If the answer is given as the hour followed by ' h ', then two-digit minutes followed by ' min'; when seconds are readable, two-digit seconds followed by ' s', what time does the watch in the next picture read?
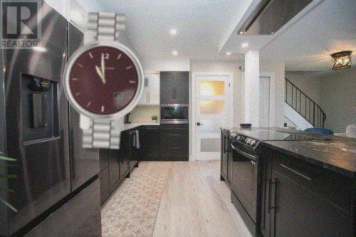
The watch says 10 h 59 min
